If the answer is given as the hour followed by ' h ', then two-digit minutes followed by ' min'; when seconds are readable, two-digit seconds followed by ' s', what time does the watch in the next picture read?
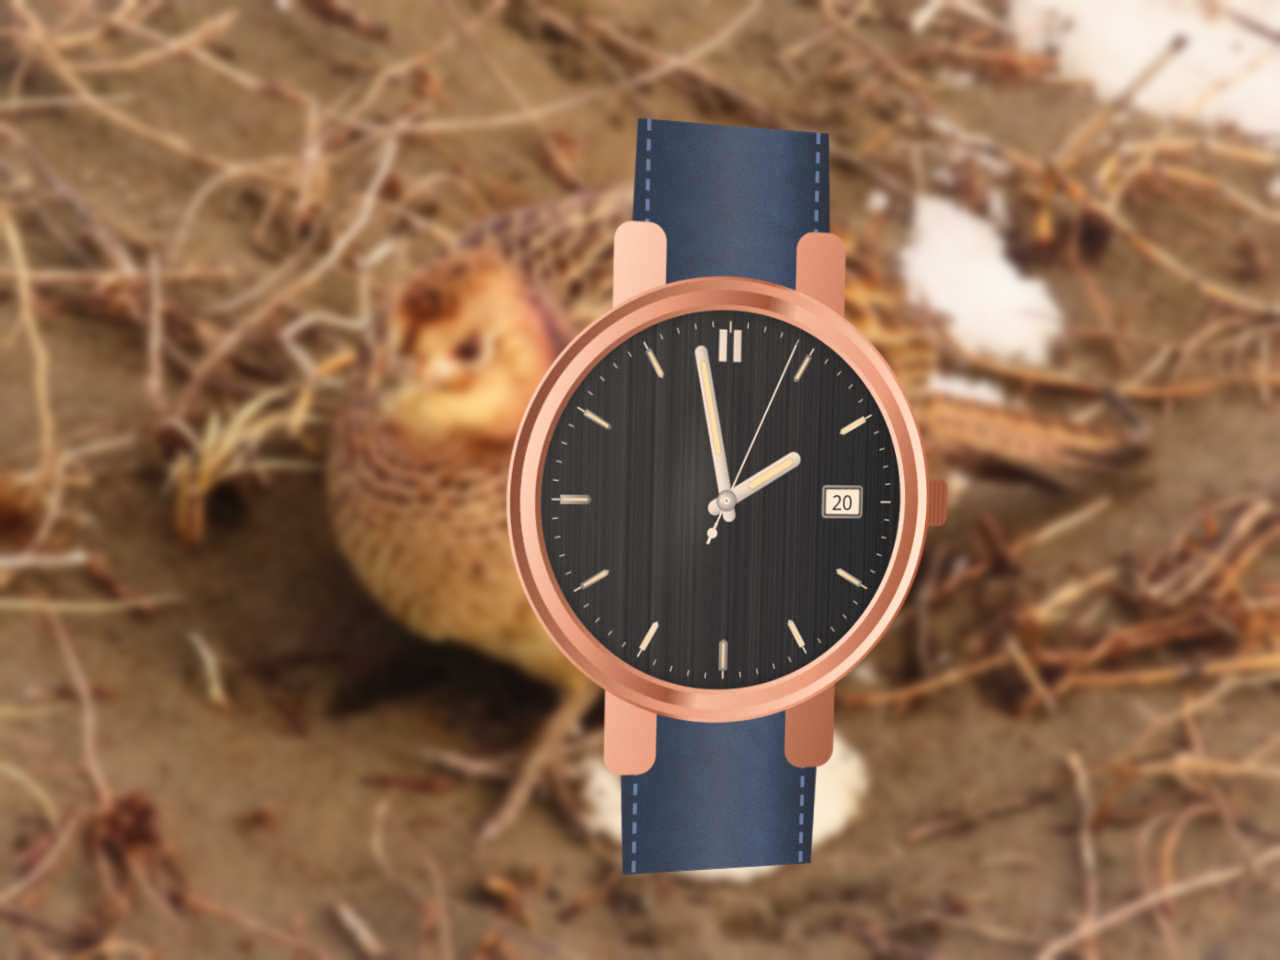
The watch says 1 h 58 min 04 s
